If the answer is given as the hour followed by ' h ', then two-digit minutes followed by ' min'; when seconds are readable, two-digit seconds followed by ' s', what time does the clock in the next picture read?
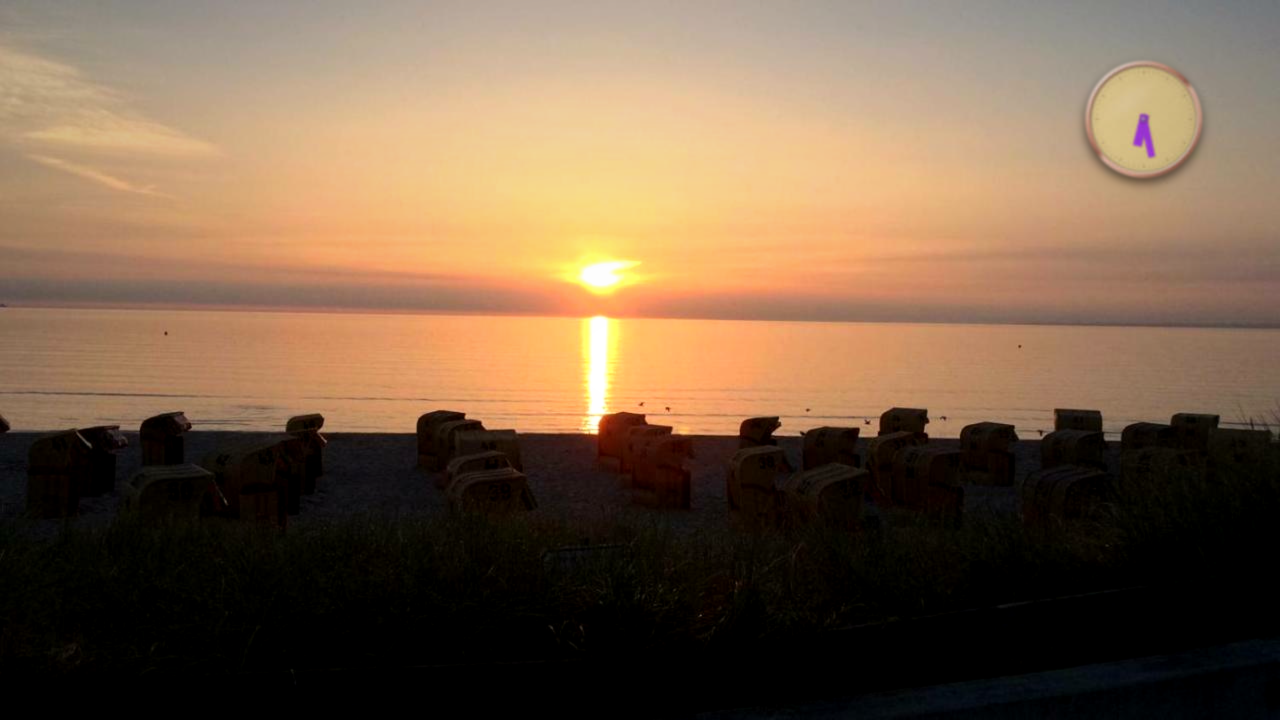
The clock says 6 h 28 min
